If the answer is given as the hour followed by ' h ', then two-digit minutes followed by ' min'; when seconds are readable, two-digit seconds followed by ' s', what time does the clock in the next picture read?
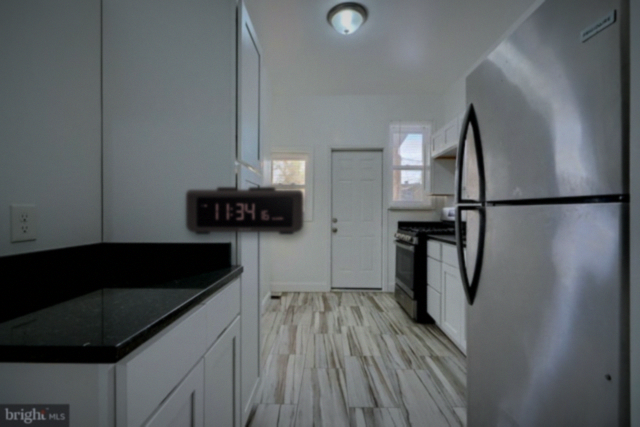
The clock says 11 h 34 min
